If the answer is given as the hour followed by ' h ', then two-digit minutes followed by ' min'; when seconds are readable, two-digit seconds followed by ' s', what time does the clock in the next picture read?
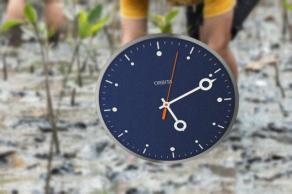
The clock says 5 h 11 min 03 s
